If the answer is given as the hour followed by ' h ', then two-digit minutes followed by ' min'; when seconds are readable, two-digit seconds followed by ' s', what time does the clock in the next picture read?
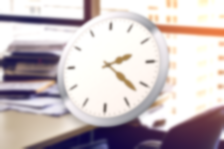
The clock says 2 h 22 min
